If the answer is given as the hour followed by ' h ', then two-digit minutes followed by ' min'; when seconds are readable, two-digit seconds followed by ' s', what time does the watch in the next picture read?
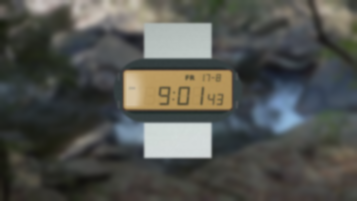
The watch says 9 h 01 min 43 s
